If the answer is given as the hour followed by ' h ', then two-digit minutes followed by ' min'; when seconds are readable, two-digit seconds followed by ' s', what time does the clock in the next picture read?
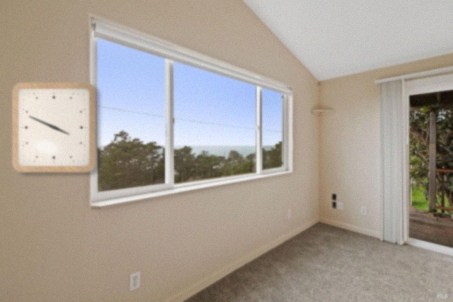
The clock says 3 h 49 min
